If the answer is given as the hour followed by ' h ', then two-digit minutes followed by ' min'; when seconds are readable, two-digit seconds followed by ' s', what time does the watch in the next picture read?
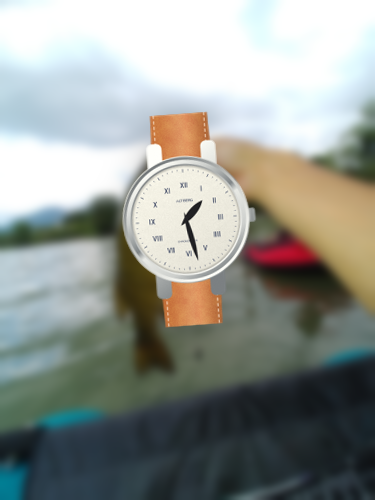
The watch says 1 h 28 min
